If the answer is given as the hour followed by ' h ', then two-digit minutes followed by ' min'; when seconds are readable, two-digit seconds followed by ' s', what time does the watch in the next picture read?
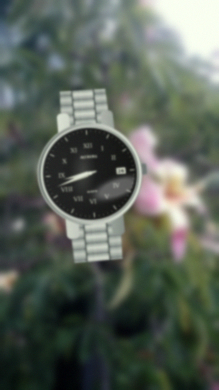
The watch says 8 h 42 min
